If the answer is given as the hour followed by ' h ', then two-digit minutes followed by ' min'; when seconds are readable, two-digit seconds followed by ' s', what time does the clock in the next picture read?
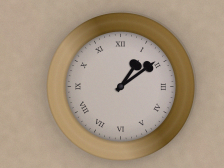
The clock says 1 h 09 min
